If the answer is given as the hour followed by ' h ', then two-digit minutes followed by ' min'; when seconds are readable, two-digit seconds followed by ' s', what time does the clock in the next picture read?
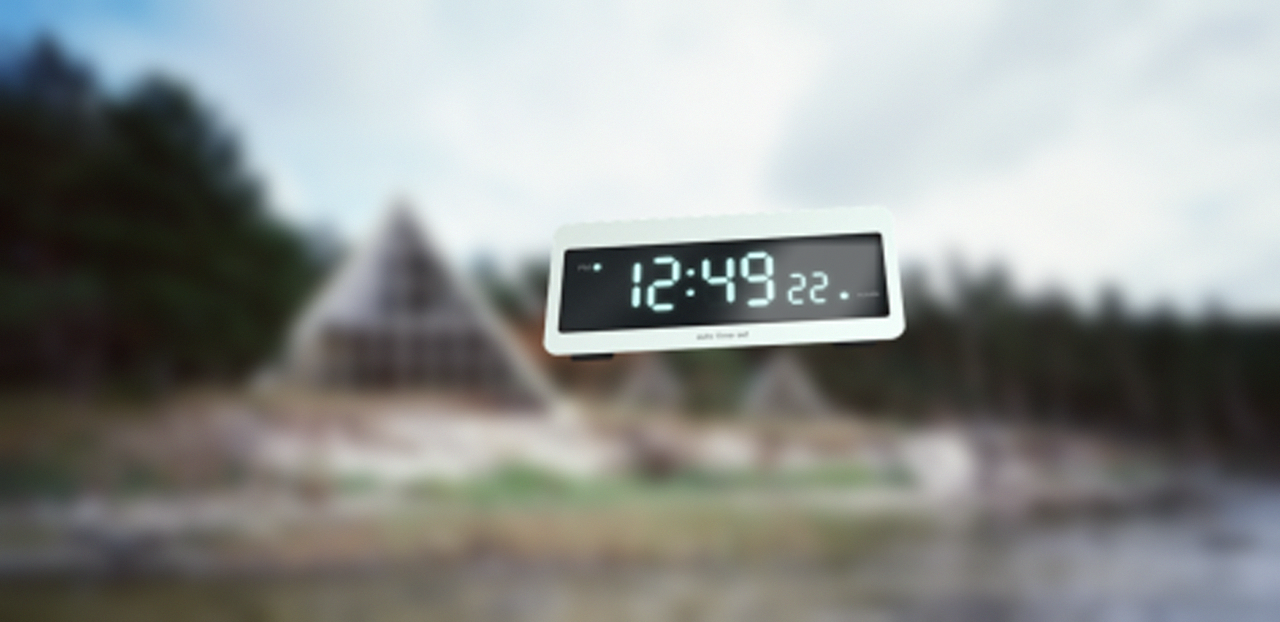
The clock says 12 h 49 min 22 s
